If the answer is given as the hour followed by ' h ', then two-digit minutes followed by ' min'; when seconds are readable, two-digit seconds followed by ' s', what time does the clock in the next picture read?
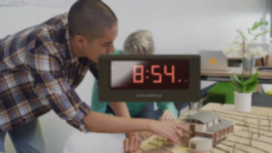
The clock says 8 h 54 min
